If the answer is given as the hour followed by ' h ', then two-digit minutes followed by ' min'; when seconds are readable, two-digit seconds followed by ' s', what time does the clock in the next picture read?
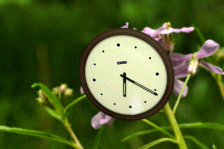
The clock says 6 h 21 min
